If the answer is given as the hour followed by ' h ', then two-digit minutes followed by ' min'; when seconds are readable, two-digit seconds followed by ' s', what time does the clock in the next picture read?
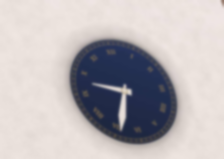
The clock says 9 h 34 min
